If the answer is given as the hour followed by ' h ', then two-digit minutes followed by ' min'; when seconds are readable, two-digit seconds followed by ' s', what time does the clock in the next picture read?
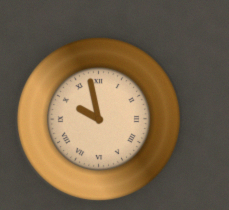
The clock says 9 h 58 min
